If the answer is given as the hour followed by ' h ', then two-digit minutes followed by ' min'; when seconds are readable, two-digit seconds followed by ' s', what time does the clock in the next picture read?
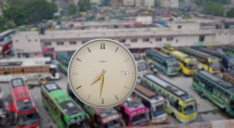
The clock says 7 h 31 min
